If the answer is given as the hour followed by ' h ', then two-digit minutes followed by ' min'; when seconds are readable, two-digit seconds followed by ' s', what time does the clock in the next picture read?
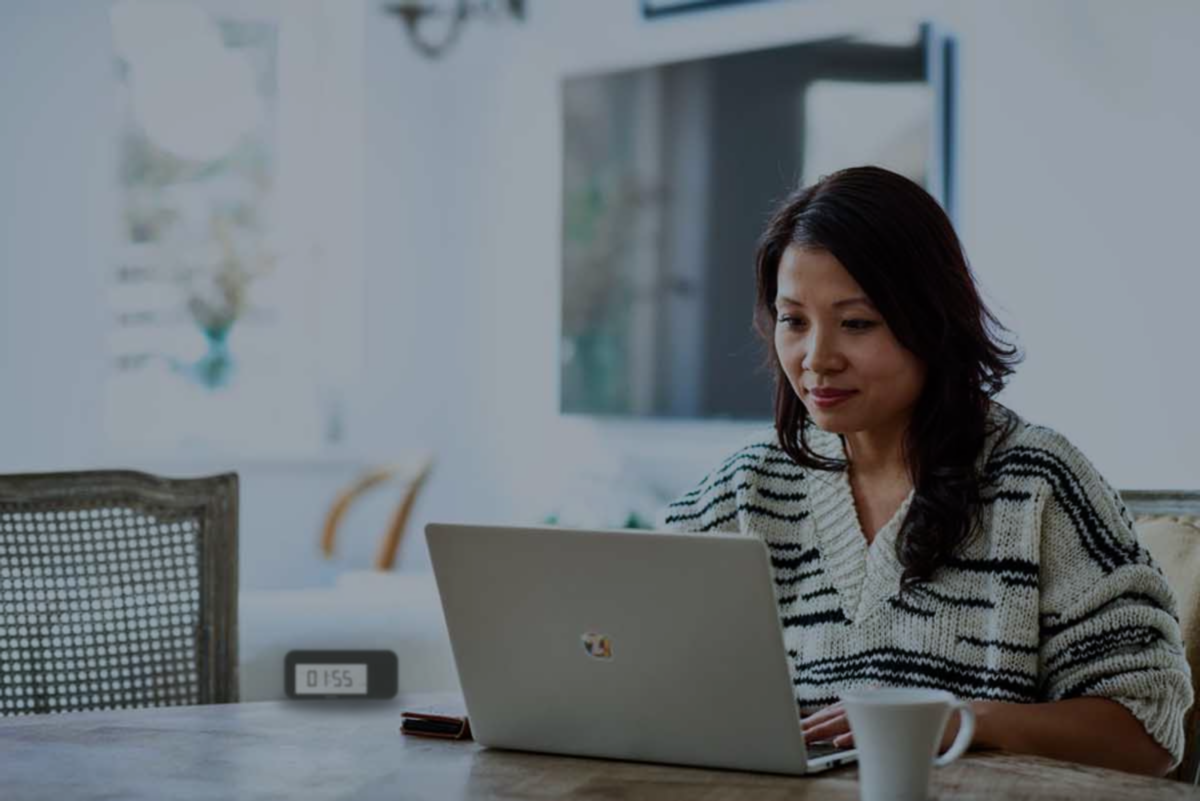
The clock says 1 h 55 min
